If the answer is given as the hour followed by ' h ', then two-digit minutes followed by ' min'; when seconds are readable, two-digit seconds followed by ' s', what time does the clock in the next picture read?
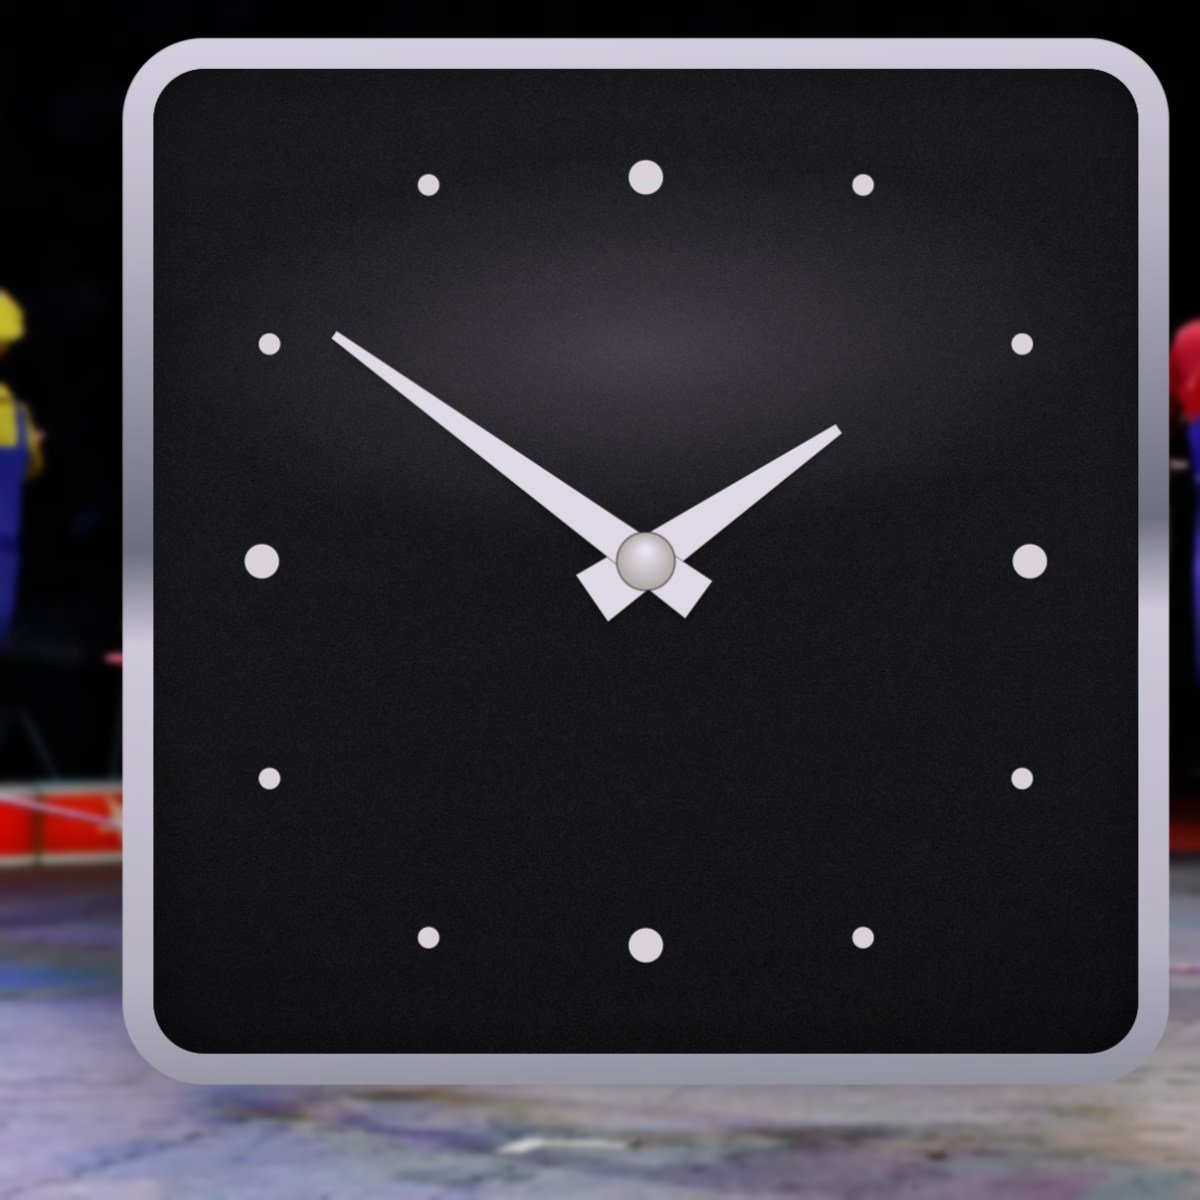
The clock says 1 h 51 min
